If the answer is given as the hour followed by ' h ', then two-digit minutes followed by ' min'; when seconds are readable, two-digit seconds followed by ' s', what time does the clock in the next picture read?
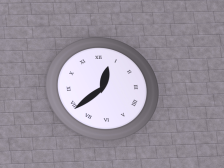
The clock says 12 h 39 min
